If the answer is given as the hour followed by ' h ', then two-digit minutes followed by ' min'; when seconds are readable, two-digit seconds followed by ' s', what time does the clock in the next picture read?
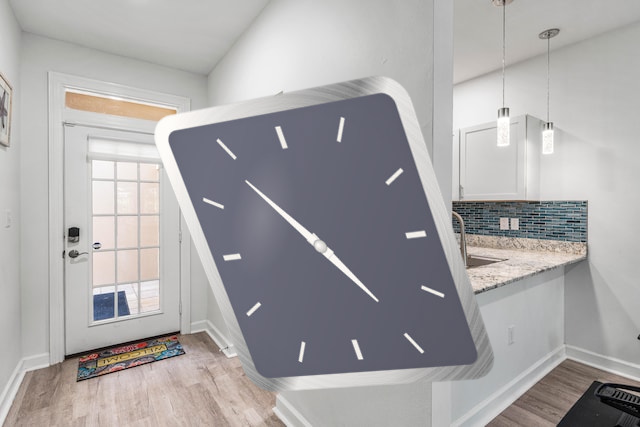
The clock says 4 h 54 min
